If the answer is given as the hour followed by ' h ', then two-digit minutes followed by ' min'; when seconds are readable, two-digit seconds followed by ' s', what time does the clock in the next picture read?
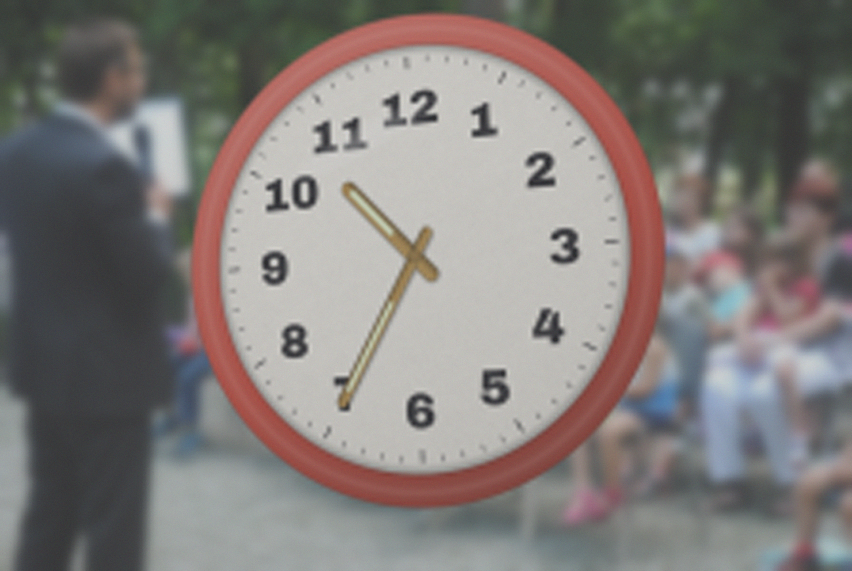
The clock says 10 h 35 min
